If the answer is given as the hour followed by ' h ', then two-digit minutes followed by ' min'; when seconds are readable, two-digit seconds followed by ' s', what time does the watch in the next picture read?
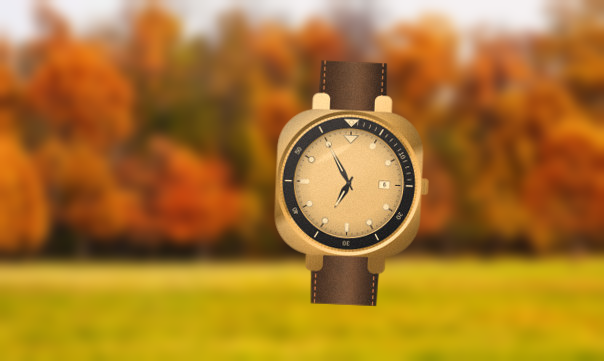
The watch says 6 h 55 min
